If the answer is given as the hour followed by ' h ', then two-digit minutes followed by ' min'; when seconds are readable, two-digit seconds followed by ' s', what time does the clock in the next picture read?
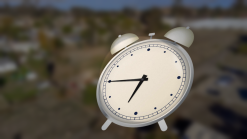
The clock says 6 h 45 min
